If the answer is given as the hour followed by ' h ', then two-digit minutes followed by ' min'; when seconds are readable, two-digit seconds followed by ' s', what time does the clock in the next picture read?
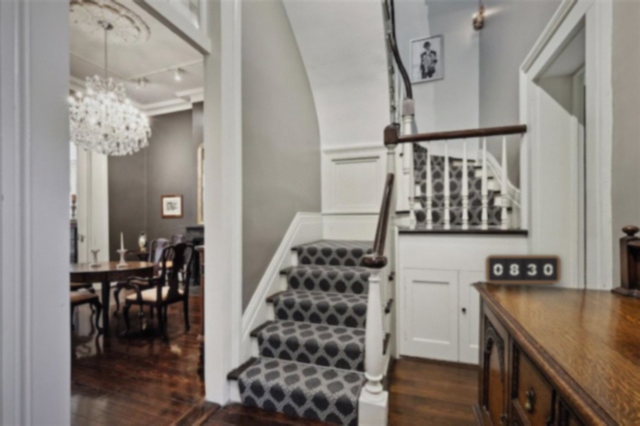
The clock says 8 h 30 min
